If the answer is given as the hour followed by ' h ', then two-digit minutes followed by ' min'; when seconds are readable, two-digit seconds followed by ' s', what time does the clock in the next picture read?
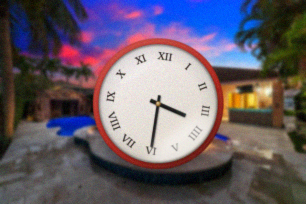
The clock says 3 h 30 min
